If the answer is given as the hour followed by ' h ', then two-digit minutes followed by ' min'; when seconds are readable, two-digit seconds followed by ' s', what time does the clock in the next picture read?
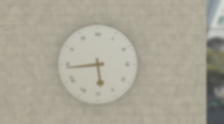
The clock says 5 h 44 min
